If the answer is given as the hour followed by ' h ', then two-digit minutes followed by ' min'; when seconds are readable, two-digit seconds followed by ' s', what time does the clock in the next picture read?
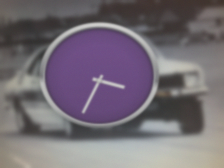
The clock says 3 h 34 min
